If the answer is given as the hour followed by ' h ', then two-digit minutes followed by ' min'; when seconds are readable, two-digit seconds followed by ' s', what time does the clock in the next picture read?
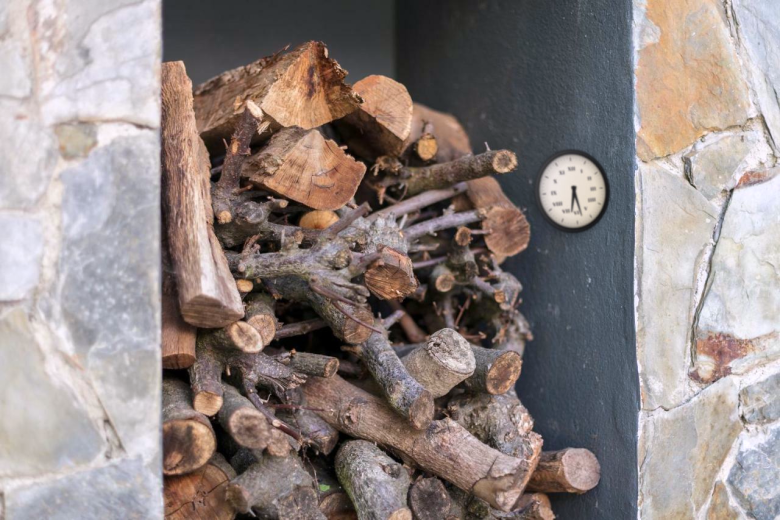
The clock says 6 h 28 min
